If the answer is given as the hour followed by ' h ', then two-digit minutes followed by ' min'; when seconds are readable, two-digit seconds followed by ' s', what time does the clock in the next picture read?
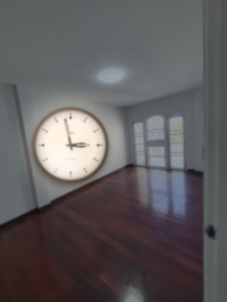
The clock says 2 h 58 min
